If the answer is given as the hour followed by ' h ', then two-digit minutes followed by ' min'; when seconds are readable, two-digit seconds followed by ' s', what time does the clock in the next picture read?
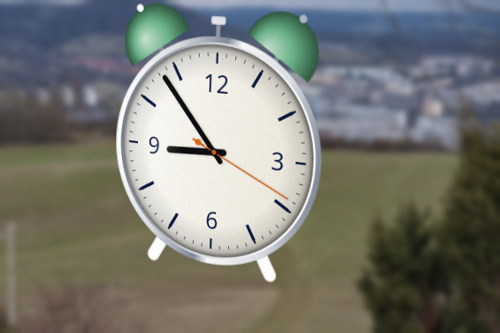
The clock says 8 h 53 min 19 s
